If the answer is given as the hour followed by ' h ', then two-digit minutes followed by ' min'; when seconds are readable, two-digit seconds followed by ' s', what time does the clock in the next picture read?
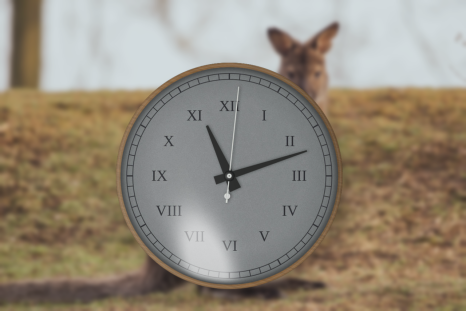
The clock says 11 h 12 min 01 s
